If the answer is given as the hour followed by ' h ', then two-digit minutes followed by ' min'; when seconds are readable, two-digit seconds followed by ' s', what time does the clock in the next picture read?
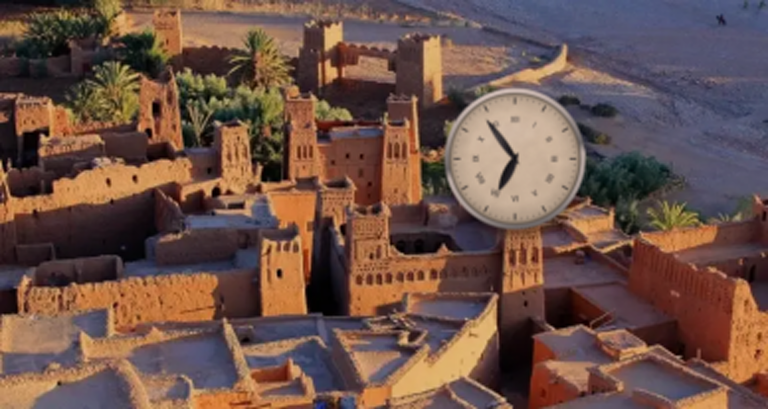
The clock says 6 h 54 min
